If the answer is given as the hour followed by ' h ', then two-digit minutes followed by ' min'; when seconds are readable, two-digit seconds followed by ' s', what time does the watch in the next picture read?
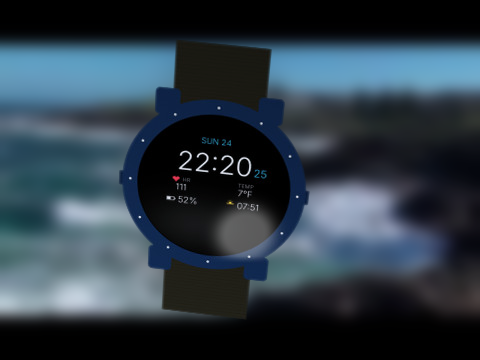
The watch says 22 h 20 min 25 s
